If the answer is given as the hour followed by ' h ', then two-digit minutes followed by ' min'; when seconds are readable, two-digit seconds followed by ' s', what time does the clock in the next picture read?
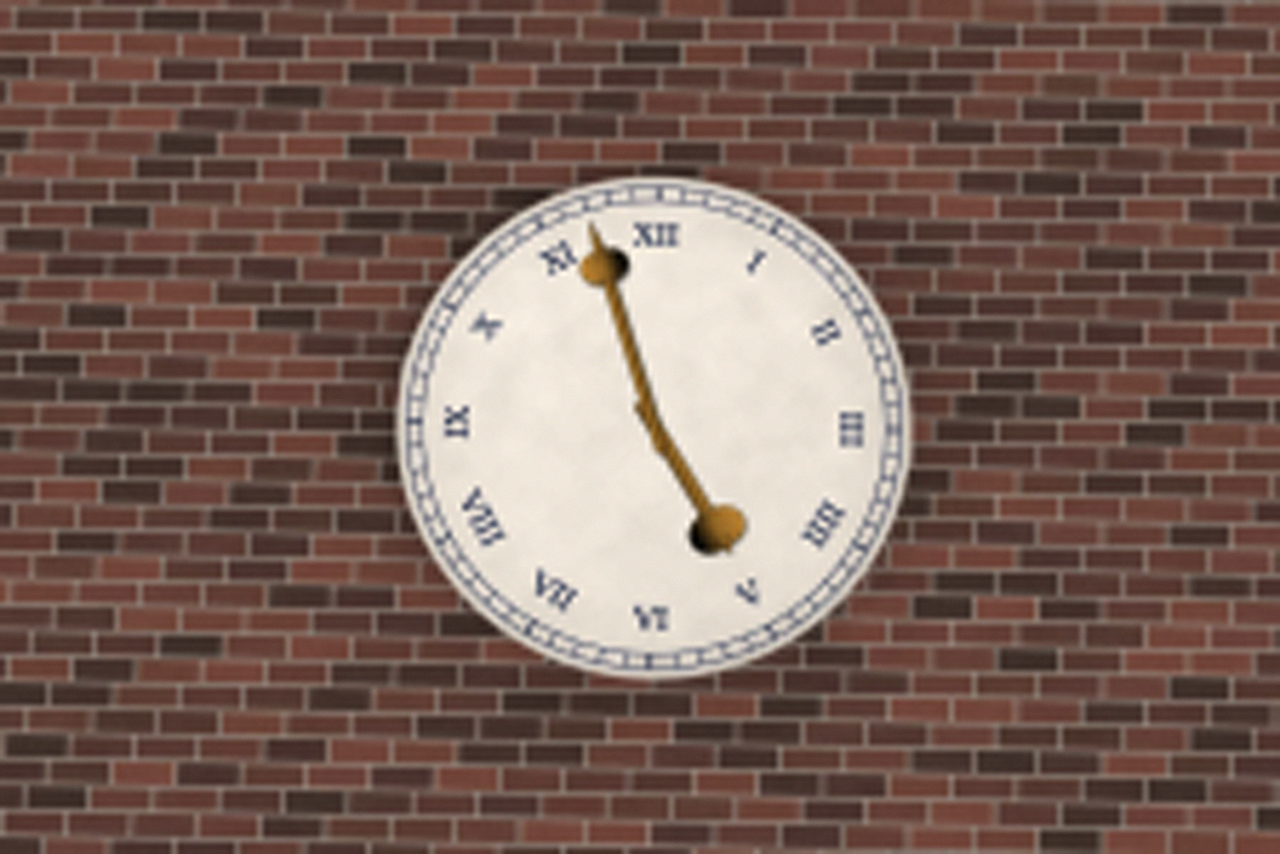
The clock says 4 h 57 min
